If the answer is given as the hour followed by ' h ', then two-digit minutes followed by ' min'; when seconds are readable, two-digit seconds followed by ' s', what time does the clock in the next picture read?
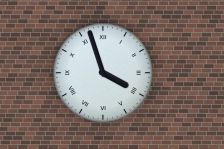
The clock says 3 h 57 min
